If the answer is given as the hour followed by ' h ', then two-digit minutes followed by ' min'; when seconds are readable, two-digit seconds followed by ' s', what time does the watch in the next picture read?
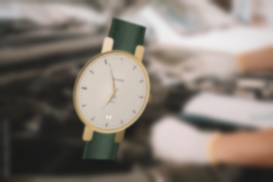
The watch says 6 h 56 min
